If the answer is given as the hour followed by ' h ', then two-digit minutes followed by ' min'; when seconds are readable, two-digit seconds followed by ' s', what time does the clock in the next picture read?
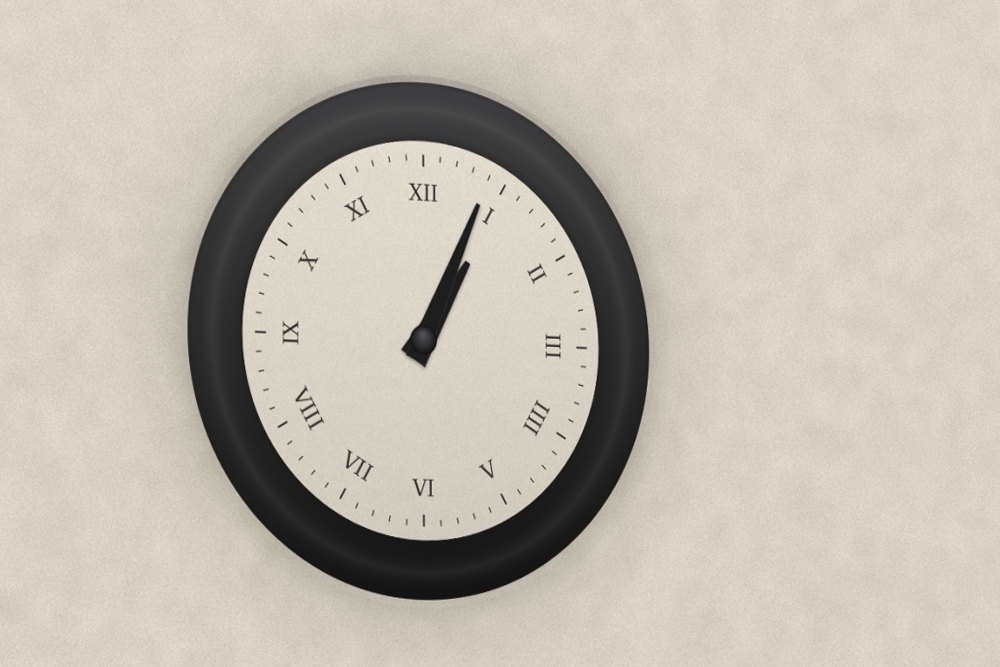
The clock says 1 h 04 min
